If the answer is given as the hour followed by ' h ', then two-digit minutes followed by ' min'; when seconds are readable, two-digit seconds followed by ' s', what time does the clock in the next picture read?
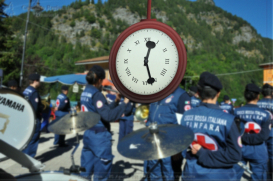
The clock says 12 h 27 min
